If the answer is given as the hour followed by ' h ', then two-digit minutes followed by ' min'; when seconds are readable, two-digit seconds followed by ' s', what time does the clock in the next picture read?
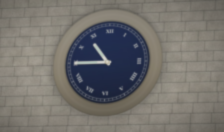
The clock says 10 h 45 min
